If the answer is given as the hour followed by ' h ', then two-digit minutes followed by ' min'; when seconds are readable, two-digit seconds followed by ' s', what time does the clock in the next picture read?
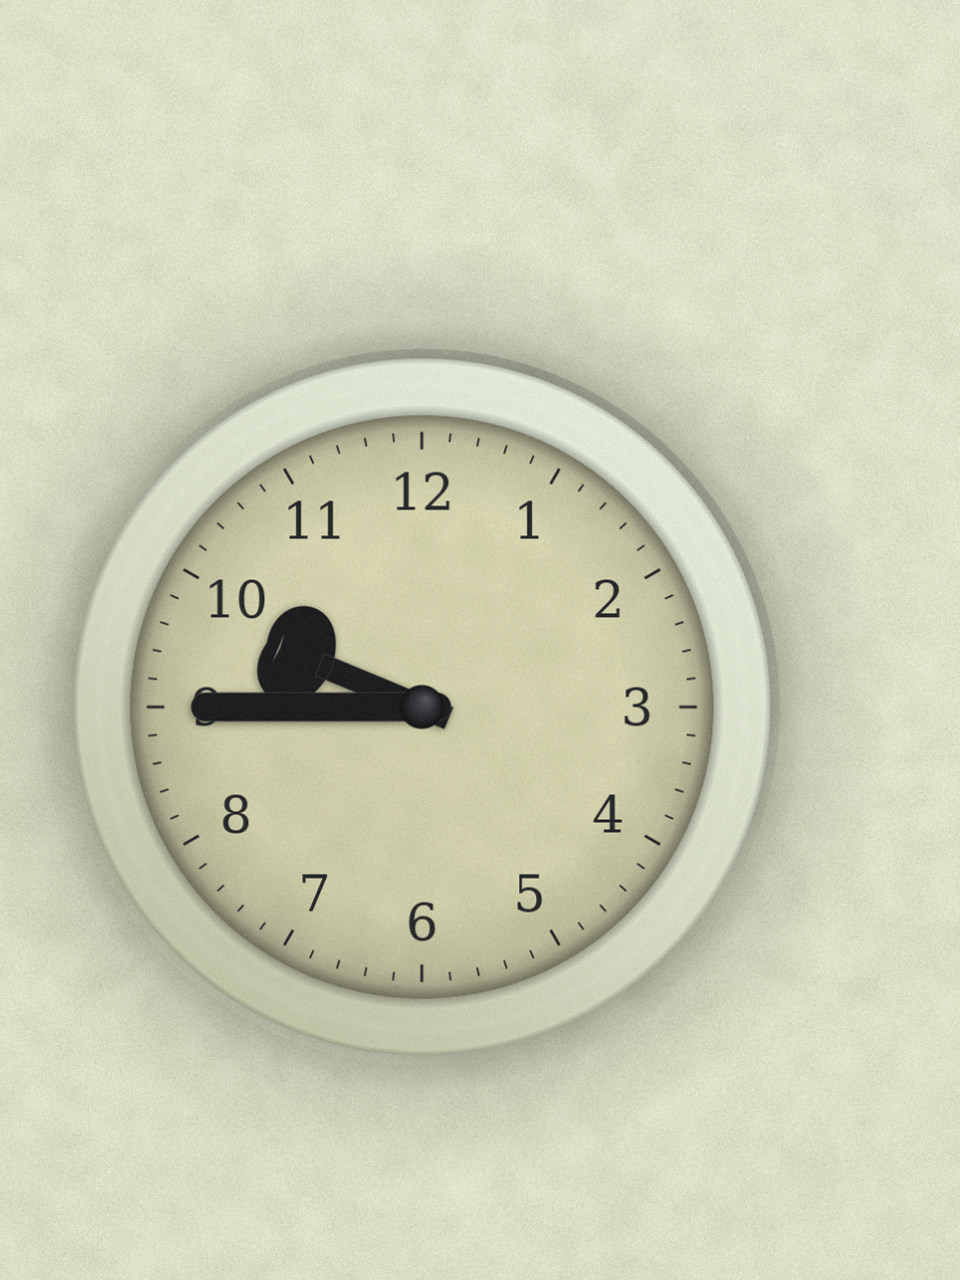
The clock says 9 h 45 min
